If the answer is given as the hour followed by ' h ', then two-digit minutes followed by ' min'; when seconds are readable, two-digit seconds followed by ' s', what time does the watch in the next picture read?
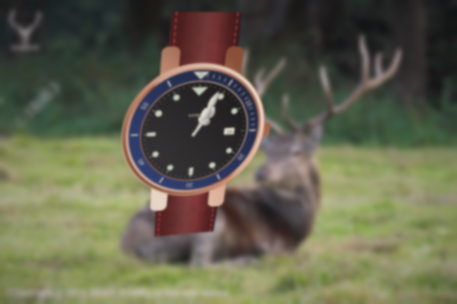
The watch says 1 h 04 min
